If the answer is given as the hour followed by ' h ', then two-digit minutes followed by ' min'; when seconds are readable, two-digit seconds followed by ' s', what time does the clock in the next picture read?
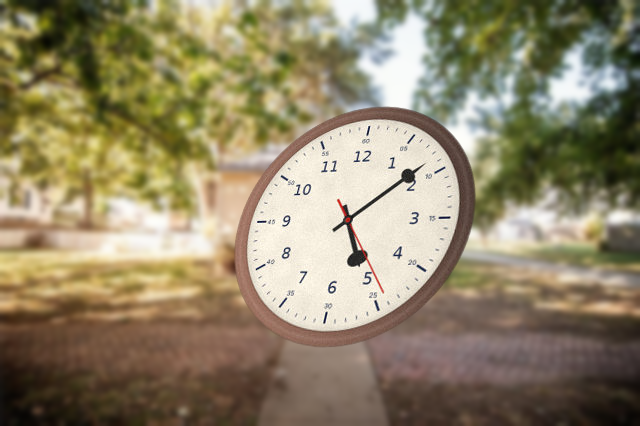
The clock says 5 h 08 min 24 s
